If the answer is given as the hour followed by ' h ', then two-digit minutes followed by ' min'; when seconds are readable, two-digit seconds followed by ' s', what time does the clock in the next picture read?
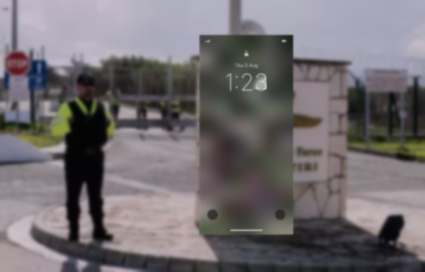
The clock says 1 h 23 min
